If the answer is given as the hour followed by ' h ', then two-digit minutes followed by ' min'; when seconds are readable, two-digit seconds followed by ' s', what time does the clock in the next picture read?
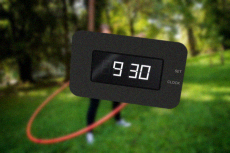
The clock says 9 h 30 min
